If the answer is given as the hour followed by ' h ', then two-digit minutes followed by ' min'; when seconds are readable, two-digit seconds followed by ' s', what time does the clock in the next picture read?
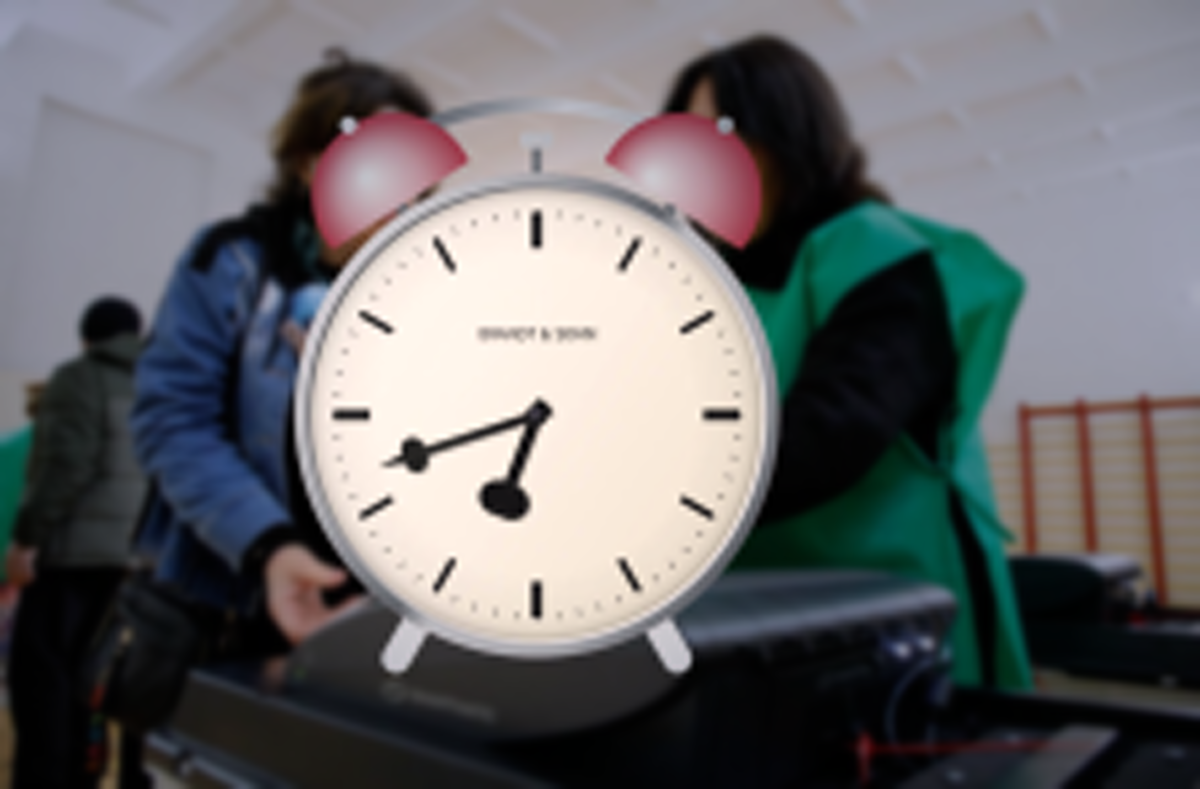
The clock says 6 h 42 min
